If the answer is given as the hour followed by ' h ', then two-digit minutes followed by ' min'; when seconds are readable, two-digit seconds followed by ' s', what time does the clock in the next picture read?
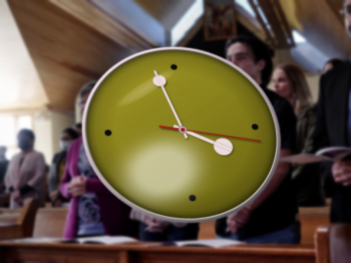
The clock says 3 h 57 min 17 s
